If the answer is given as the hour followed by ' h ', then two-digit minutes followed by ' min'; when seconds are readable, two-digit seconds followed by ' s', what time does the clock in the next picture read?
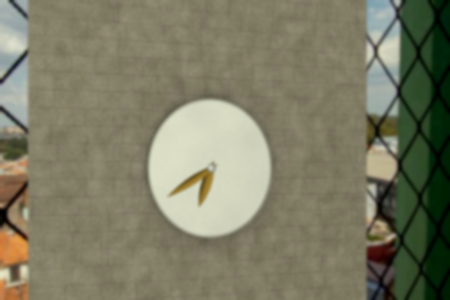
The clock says 6 h 40 min
